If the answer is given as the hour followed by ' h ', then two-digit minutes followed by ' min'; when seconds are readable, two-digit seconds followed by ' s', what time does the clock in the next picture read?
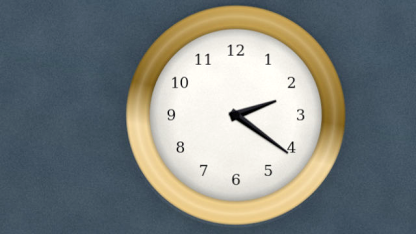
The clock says 2 h 21 min
